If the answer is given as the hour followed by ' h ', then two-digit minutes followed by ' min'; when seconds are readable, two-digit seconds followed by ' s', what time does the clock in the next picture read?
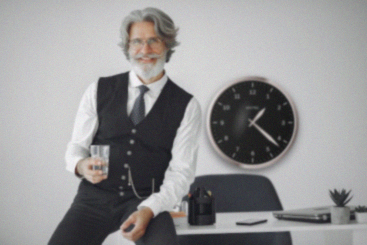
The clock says 1 h 22 min
